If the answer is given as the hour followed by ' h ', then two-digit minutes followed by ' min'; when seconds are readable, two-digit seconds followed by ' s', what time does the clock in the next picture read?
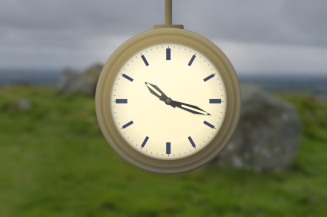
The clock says 10 h 18 min
